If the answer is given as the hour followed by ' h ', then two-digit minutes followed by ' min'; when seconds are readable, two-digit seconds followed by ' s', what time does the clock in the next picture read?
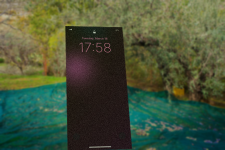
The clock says 17 h 58 min
